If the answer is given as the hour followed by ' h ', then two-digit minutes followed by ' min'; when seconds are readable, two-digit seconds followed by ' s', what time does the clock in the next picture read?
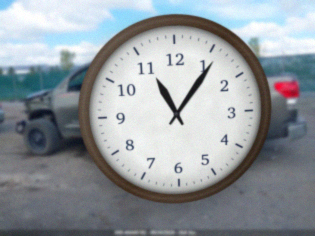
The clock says 11 h 06 min
